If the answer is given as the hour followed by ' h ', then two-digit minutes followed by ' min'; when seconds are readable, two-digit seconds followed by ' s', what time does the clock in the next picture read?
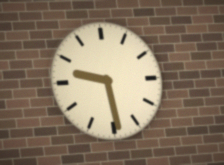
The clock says 9 h 29 min
